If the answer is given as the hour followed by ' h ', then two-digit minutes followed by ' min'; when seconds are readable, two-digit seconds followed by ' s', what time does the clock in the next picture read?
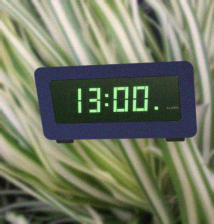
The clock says 13 h 00 min
